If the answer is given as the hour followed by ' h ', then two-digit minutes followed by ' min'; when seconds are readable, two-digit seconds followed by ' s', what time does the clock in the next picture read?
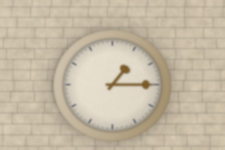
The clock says 1 h 15 min
